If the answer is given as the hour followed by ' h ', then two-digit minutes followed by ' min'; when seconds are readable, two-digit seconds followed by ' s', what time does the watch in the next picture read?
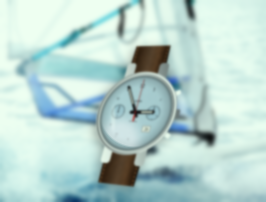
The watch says 2 h 55 min
